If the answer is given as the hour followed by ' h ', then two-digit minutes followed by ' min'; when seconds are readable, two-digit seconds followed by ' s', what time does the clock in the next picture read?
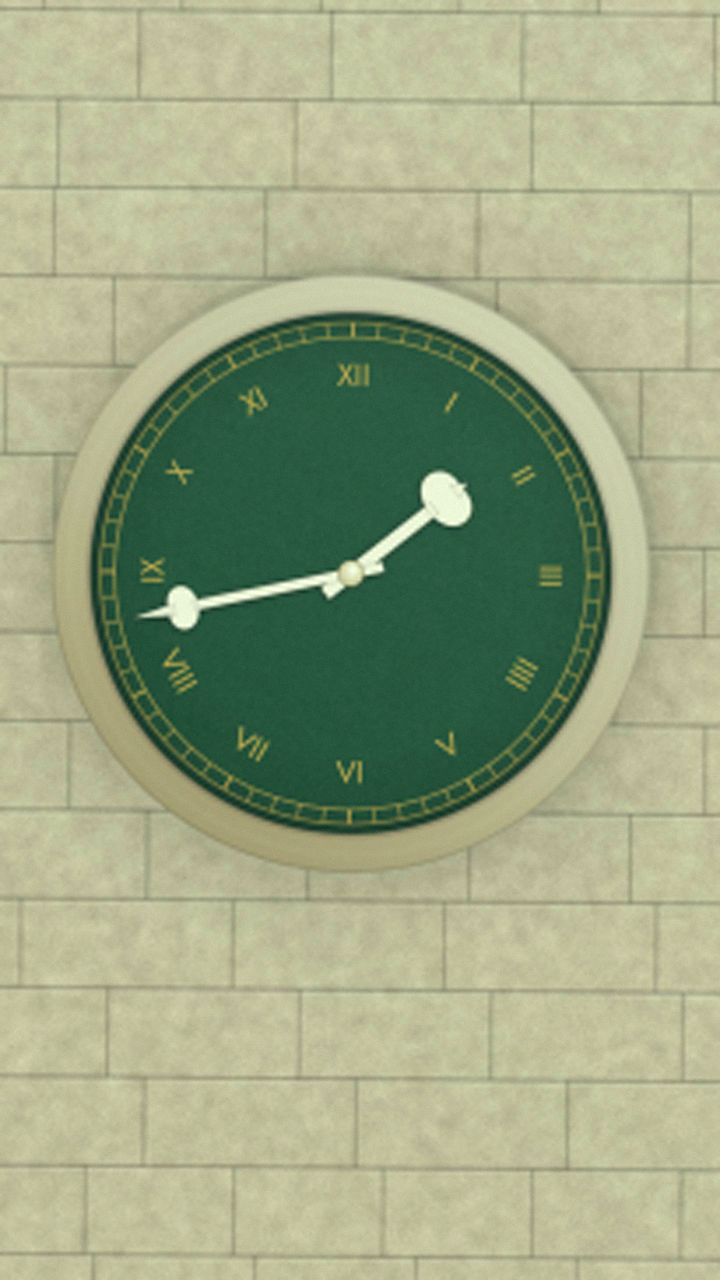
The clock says 1 h 43 min
